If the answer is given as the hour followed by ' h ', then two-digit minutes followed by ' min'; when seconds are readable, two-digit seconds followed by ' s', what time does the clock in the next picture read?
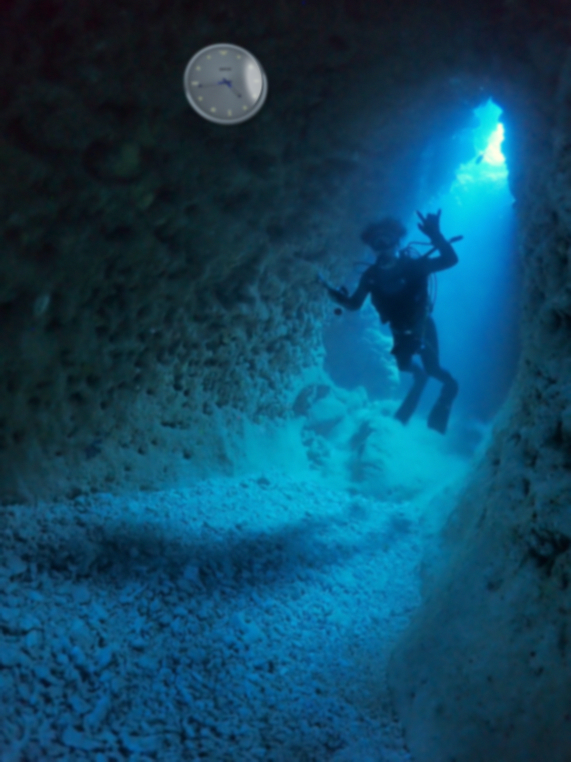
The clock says 4 h 44 min
